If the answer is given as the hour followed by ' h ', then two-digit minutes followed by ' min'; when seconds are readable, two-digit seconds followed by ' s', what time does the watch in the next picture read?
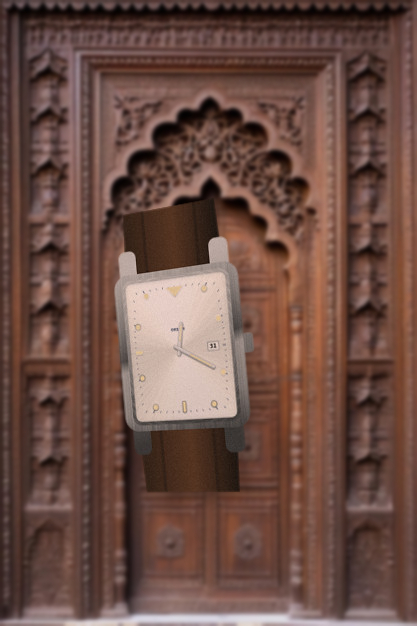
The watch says 12 h 20 min
